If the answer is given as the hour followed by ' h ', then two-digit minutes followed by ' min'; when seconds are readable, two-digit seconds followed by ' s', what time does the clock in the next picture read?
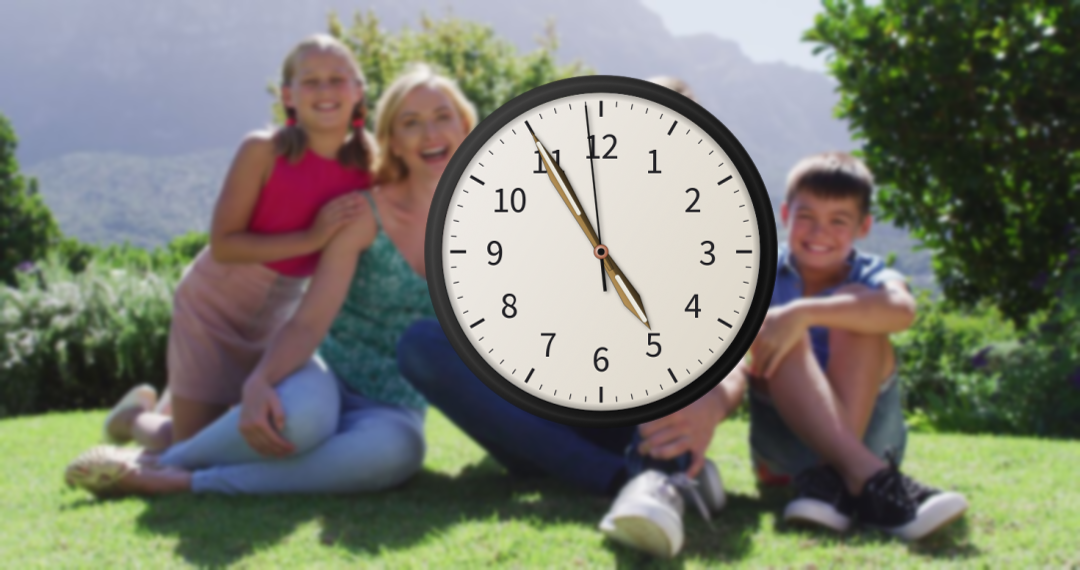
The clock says 4 h 54 min 59 s
